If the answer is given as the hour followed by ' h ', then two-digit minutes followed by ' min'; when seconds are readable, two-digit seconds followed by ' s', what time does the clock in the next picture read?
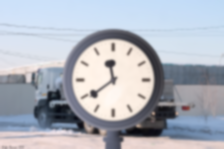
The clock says 11 h 39 min
